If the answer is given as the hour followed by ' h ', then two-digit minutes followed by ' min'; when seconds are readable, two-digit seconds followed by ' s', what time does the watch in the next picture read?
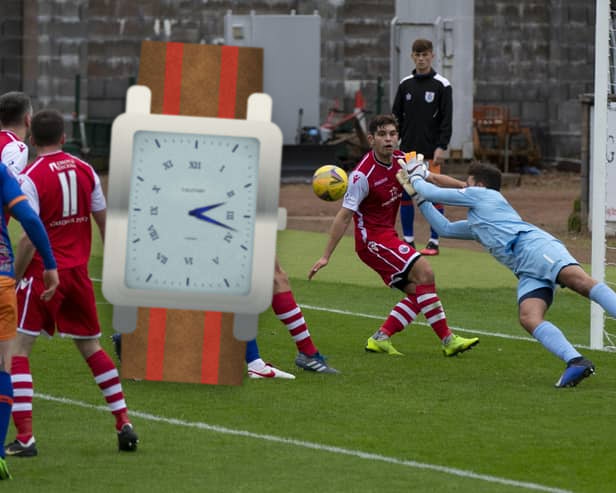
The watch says 2 h 18 min
